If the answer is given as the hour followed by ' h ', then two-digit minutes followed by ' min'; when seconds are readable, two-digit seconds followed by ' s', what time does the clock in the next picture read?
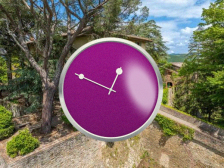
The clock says 12 h 49 min
